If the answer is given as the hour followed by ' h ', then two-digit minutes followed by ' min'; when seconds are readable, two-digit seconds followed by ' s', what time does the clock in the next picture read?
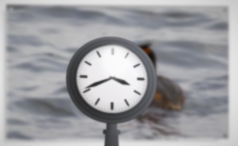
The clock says 3 h 41 min
